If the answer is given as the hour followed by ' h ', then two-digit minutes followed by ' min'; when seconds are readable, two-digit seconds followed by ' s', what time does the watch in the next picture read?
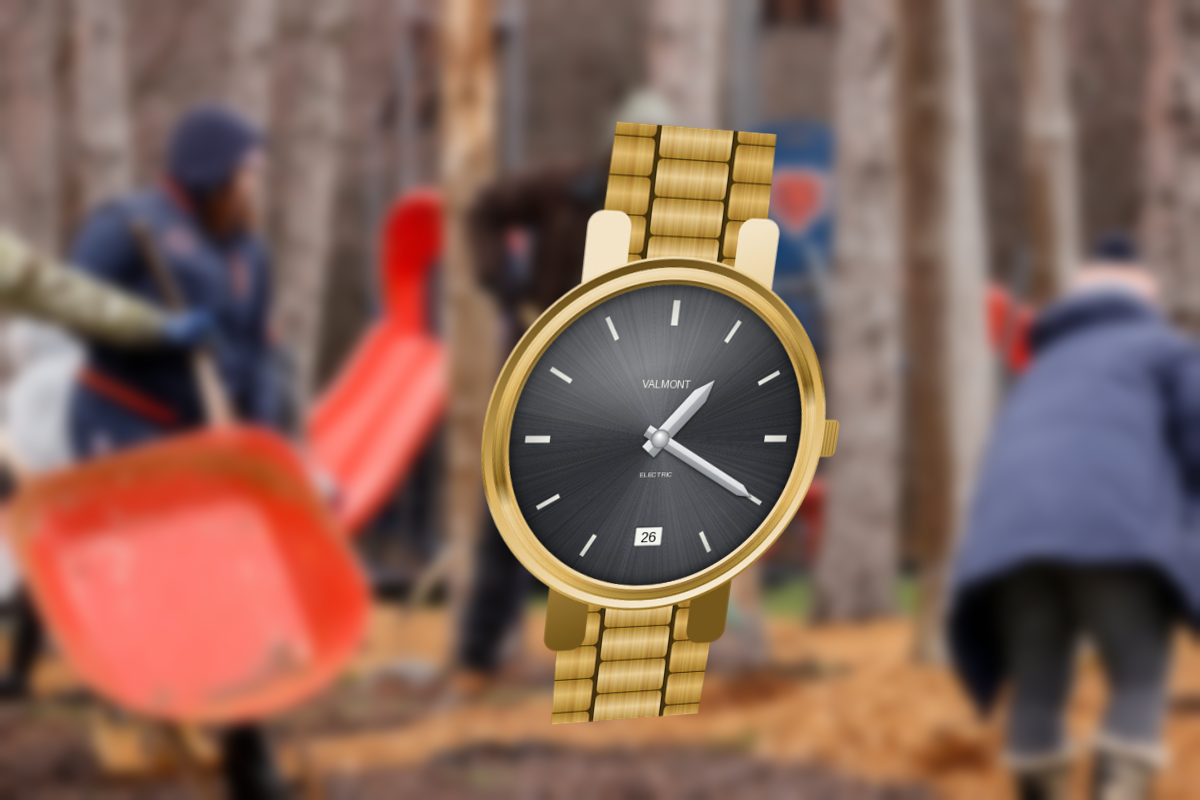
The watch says 1 h 20 min
